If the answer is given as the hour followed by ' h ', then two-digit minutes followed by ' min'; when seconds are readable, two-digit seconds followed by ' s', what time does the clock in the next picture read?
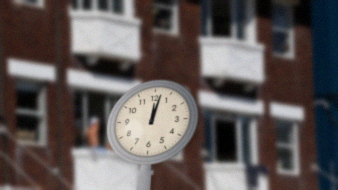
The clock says 12 h 02 min
